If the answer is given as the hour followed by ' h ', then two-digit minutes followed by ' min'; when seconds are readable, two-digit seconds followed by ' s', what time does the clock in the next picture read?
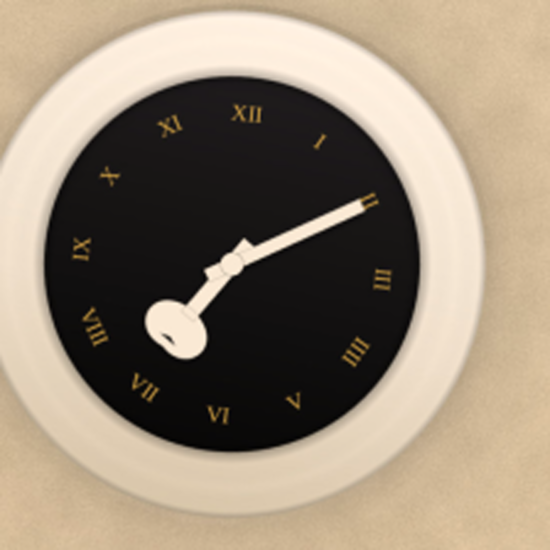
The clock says 7 h 10 min
